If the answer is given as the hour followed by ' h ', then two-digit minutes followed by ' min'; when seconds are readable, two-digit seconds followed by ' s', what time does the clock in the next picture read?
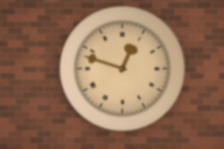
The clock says 12 h 48 min
